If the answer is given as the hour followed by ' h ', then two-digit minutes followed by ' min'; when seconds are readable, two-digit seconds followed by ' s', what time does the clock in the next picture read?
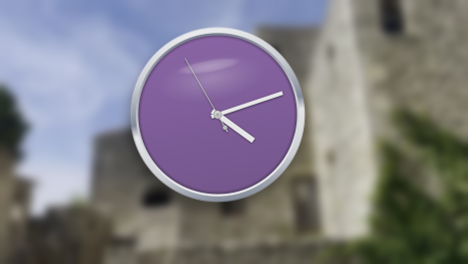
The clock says 4 h 11 min 55 s
